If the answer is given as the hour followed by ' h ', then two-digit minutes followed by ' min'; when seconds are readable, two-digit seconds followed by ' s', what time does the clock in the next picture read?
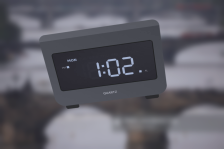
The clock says 1 h 02 min
